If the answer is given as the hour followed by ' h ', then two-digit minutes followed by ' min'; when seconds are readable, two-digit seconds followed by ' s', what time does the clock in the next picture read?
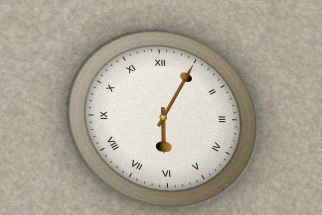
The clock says 6 h 05 min
